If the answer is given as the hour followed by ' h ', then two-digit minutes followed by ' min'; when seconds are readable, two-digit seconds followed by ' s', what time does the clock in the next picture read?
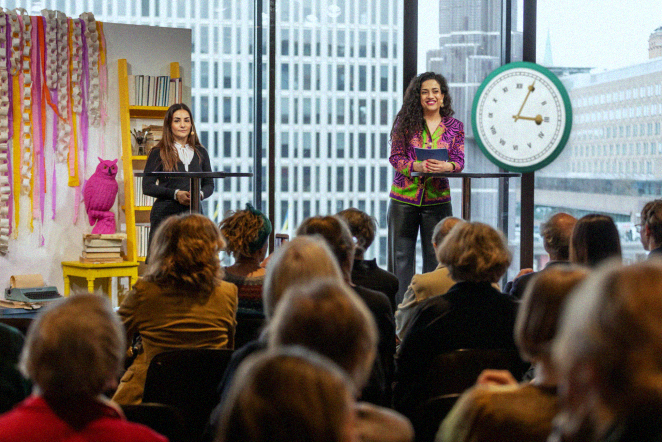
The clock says 3 h 04 min
